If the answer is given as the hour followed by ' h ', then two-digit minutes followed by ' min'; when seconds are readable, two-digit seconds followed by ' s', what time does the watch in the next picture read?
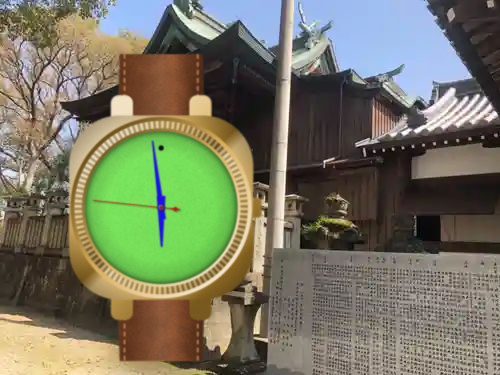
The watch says 5 h 58 min 46 s
